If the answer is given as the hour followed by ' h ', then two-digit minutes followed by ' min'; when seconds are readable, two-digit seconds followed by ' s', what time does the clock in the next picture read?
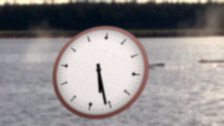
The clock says 5 h 26 min
